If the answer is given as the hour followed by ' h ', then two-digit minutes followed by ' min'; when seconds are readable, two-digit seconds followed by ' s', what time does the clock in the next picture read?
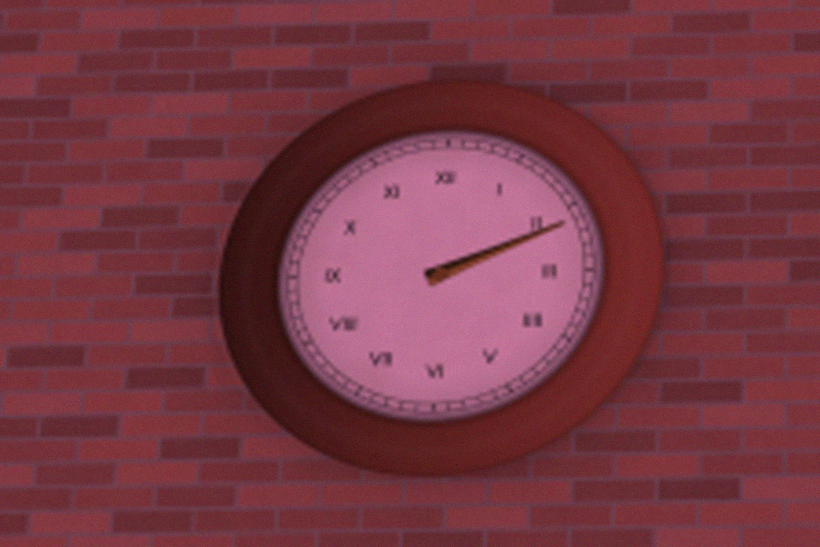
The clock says 2 h 11 min
